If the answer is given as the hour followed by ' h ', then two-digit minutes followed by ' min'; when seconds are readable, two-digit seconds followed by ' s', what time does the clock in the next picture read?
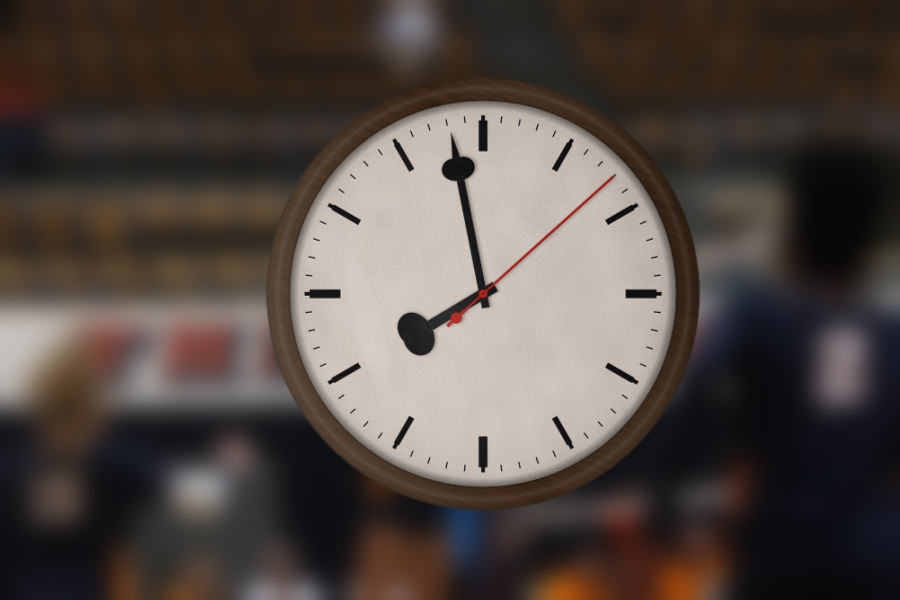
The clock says 7 h 58 min 08 s
